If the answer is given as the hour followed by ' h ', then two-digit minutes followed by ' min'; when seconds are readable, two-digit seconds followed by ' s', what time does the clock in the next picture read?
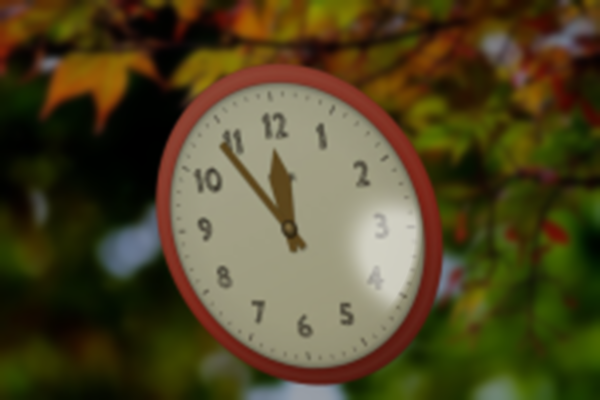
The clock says 11 h 54 min
